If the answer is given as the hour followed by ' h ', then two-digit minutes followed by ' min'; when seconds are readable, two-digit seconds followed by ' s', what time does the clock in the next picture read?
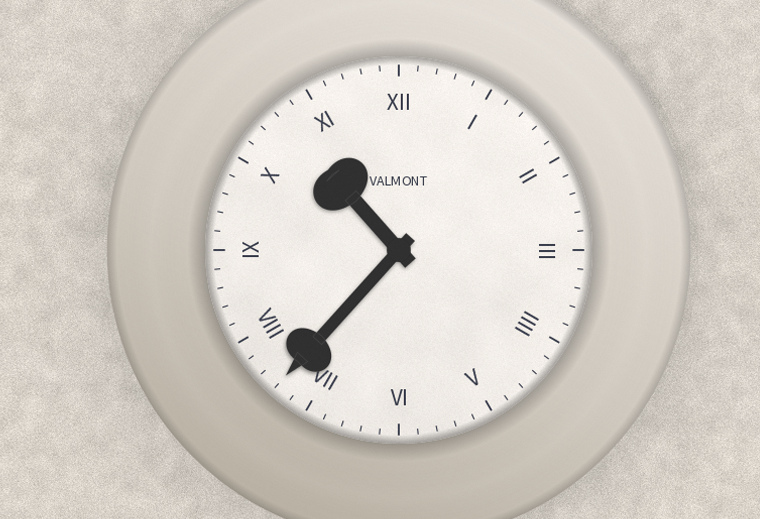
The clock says 10 h 37 min
